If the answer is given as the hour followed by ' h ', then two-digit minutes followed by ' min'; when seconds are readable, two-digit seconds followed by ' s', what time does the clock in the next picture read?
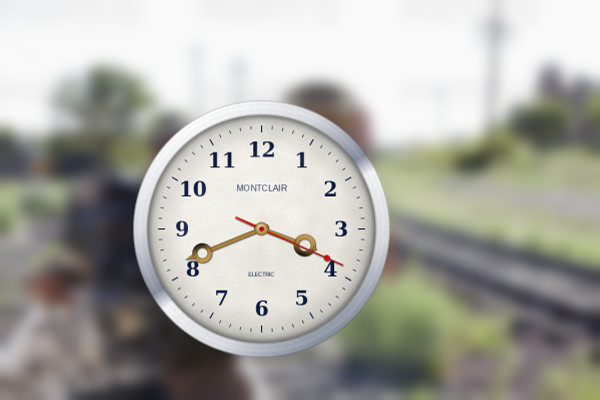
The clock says 3 h 41 min 19 s
